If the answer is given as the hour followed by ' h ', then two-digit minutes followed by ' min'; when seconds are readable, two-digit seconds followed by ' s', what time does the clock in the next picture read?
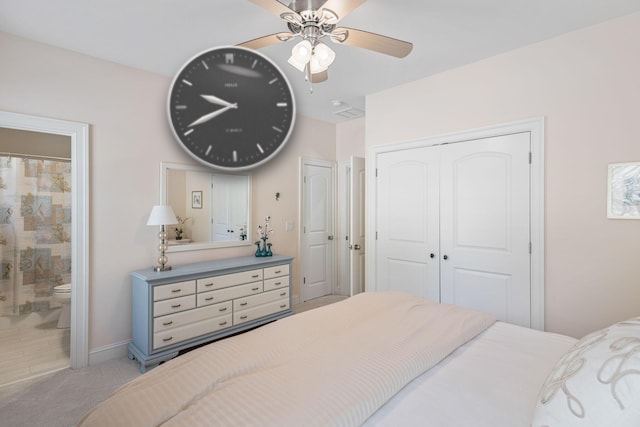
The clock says 9 h 41 min
